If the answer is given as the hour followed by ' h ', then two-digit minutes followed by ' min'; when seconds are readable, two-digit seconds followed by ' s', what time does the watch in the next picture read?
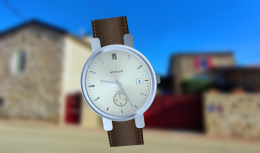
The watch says 9 h 26 min
